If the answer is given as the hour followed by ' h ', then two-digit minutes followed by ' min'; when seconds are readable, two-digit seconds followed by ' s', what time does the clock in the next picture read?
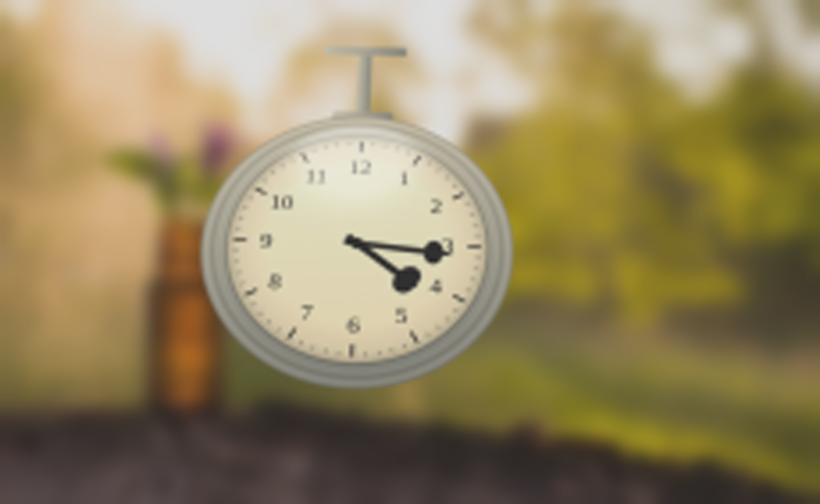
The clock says 4 h 16 min
